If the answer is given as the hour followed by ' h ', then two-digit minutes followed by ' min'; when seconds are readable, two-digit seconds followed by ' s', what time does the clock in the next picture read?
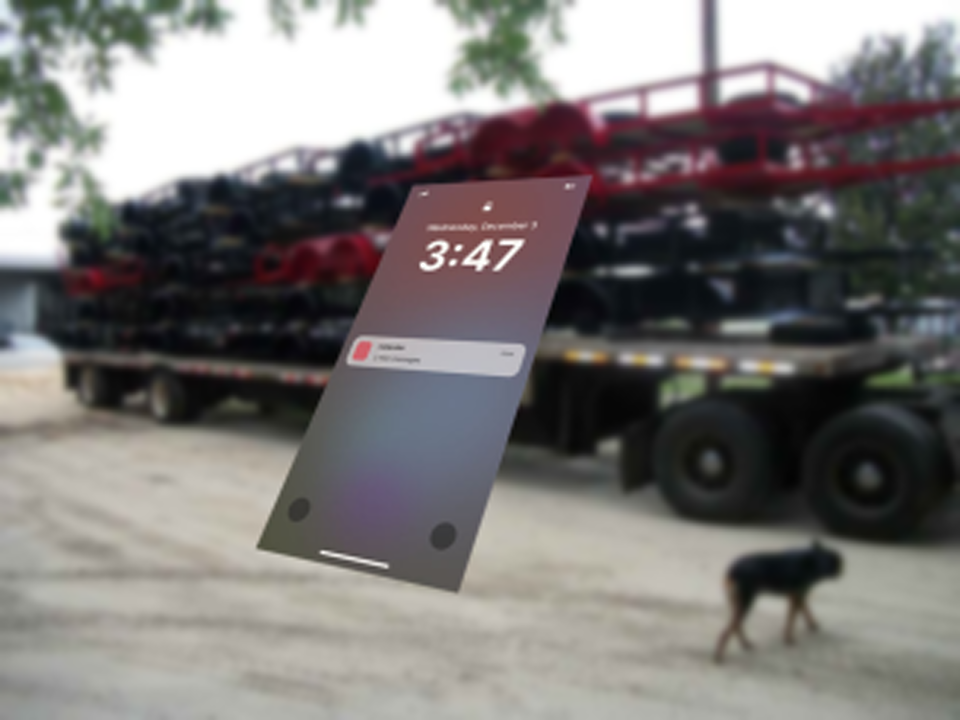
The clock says 3 h 47 min
